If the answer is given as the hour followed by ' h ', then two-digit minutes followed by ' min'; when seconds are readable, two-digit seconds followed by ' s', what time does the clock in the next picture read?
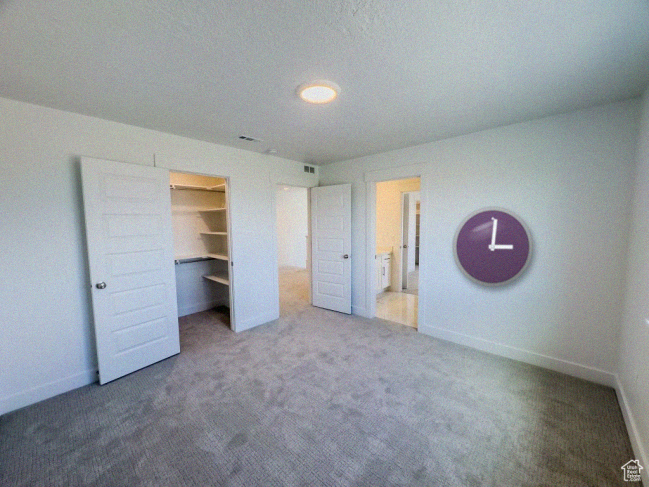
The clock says 3 h 01 min
